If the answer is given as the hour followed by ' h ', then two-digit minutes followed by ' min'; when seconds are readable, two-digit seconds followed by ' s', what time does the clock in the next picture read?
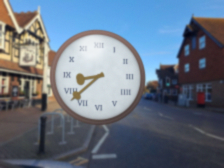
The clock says 8 h 38 min
